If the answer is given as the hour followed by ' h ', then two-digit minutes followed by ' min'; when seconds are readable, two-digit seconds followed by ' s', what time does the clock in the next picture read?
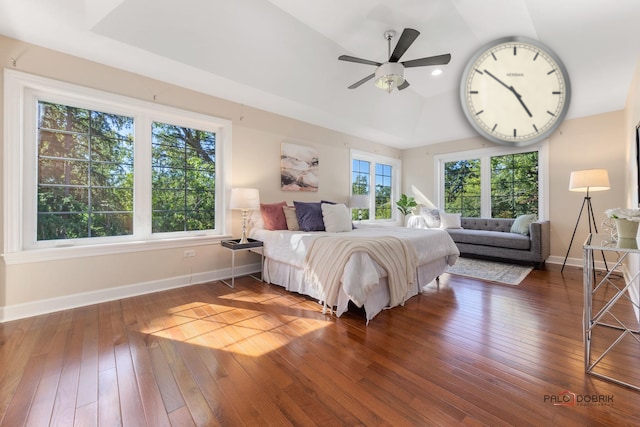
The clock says 4 h 51 min
